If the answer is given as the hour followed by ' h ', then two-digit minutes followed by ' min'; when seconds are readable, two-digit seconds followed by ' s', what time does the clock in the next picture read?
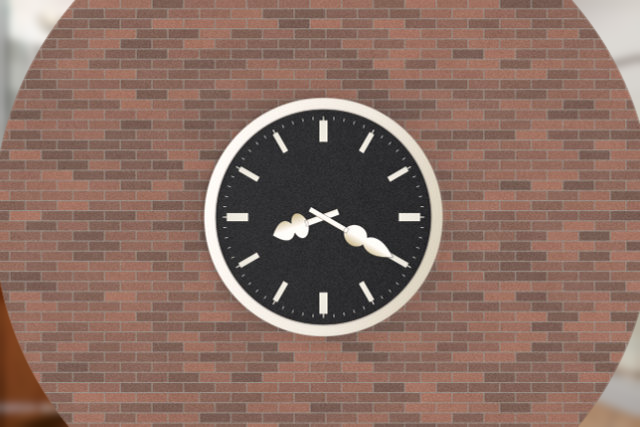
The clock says 8 h 20 min
